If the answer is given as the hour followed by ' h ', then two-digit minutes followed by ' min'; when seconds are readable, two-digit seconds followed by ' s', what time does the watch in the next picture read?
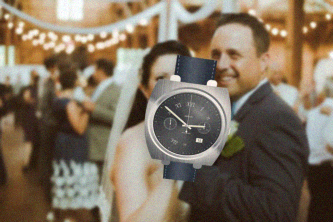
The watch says 2 h 51 min
